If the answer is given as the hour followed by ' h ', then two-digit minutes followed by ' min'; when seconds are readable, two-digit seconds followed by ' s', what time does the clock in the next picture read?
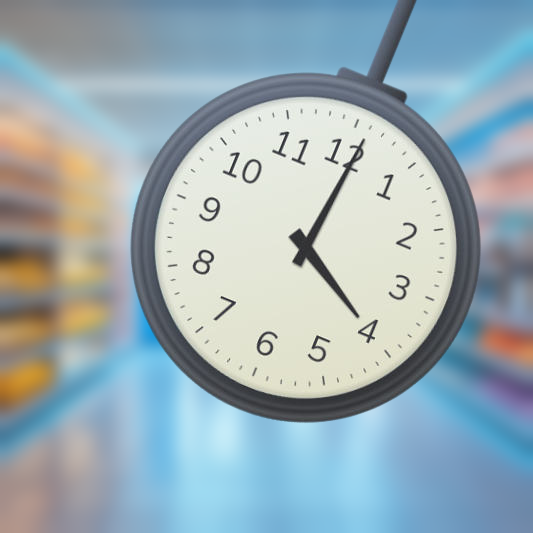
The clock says 4 h 01 min
